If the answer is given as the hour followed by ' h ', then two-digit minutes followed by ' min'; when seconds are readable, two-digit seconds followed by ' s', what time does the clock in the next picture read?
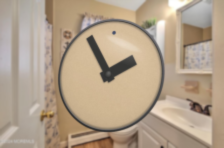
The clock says 1 h 54 min
